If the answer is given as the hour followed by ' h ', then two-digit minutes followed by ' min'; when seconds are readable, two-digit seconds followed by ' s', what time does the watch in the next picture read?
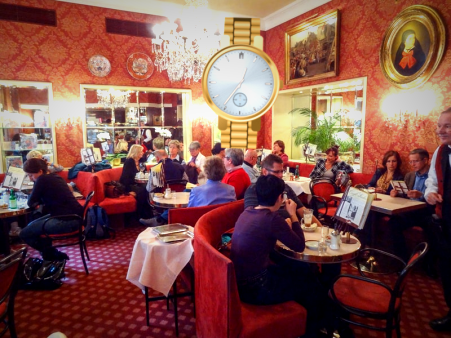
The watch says 12 h 36 min
